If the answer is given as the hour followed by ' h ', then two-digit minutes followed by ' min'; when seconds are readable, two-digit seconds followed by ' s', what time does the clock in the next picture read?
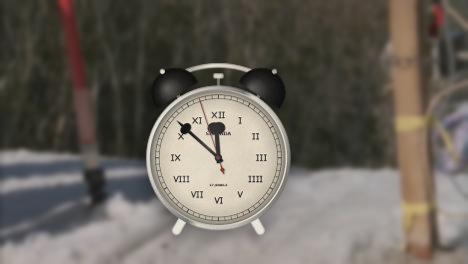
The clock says 11 h 51 min 57 s
